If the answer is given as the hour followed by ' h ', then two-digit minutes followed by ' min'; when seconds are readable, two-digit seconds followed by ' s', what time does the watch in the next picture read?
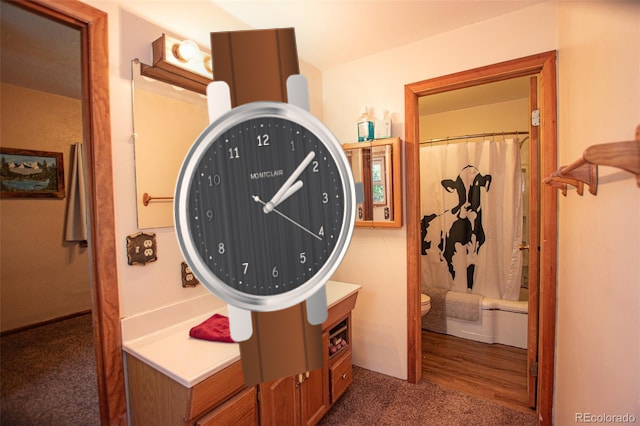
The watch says 2 h 08 min 21 s
